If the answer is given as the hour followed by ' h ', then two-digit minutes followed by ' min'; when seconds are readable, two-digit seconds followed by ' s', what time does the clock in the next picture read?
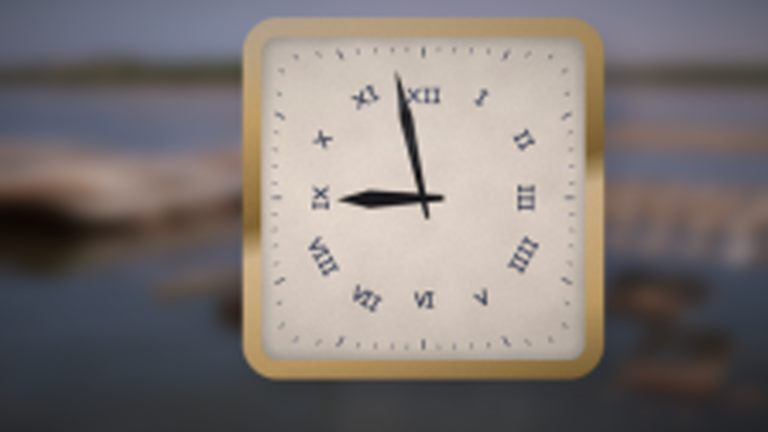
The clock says 8 h 58 min
